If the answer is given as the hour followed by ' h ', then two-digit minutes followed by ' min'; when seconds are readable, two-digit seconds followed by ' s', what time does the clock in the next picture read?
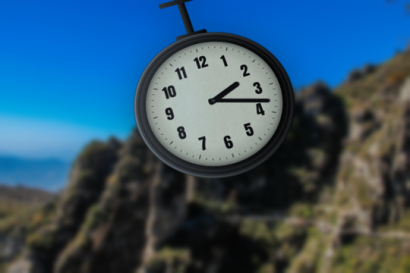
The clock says 2 h 18 min
